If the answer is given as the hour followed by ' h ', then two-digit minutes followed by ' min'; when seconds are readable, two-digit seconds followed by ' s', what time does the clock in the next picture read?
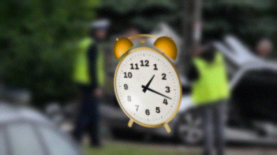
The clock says 1 h 18 min
